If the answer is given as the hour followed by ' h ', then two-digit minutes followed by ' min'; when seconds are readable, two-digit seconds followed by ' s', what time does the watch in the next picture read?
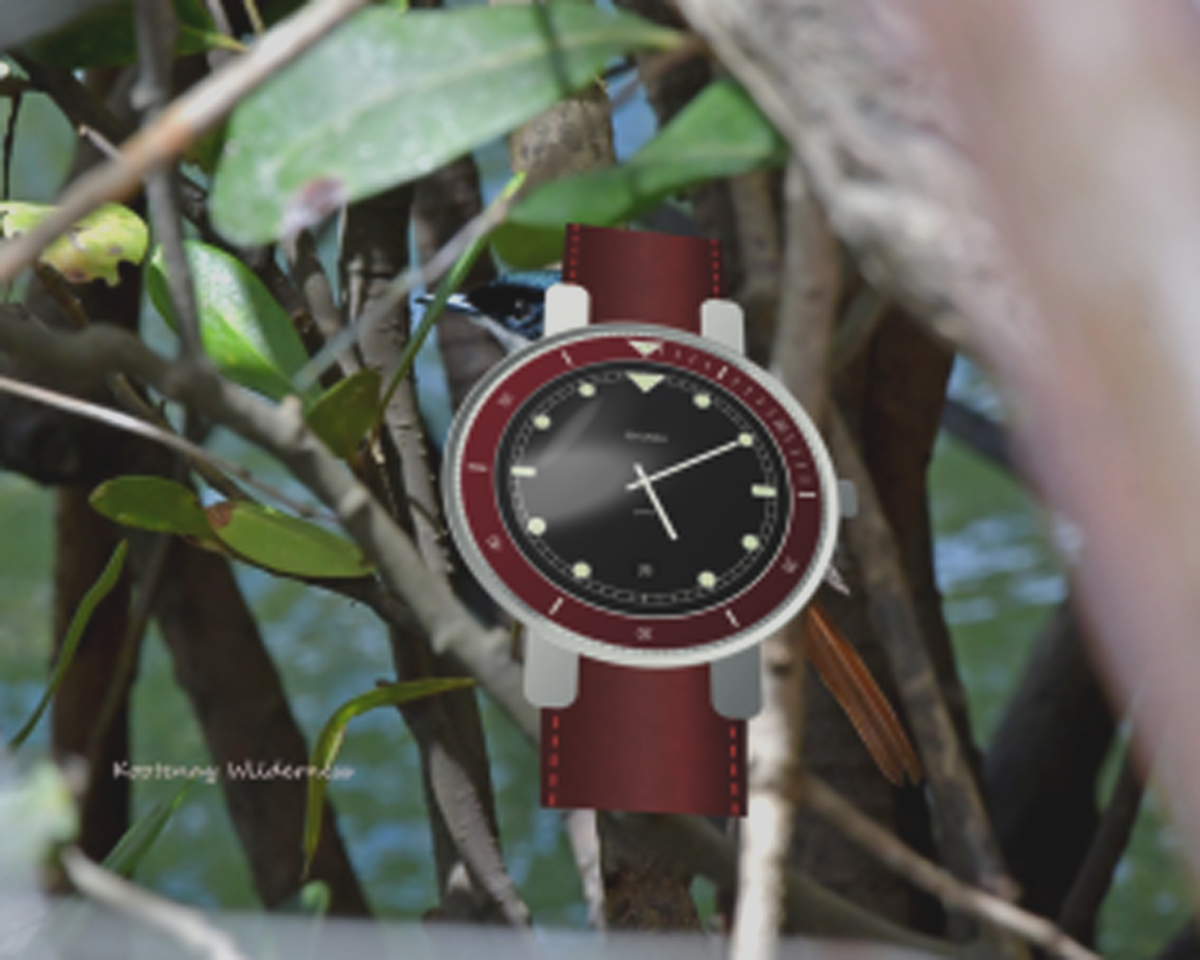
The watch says 5 h 10 min
